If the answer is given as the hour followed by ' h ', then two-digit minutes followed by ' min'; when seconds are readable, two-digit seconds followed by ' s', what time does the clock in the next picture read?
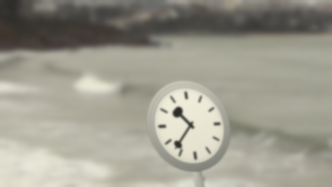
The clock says 10 h 37 min
